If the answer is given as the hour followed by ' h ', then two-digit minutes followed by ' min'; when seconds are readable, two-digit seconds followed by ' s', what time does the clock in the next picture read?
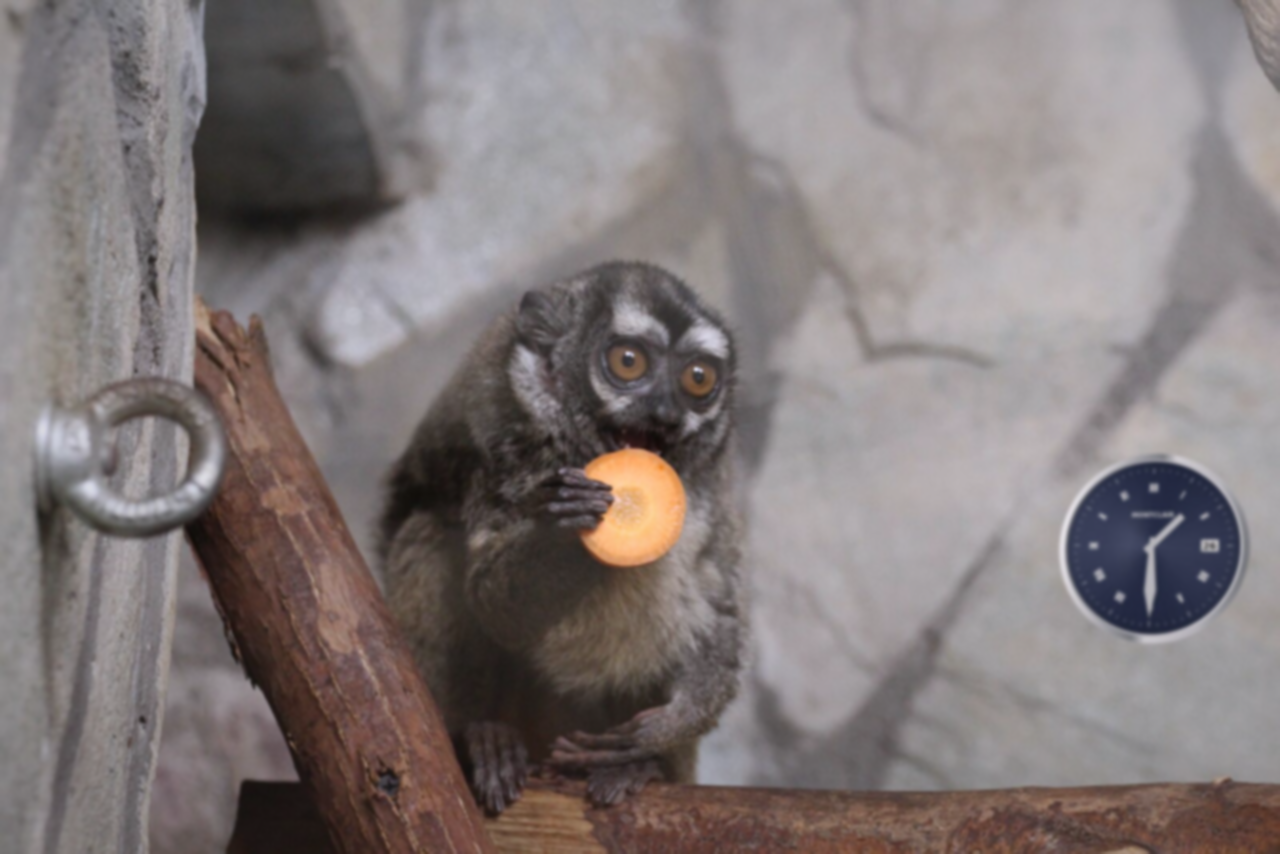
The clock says 1 h 30 min
